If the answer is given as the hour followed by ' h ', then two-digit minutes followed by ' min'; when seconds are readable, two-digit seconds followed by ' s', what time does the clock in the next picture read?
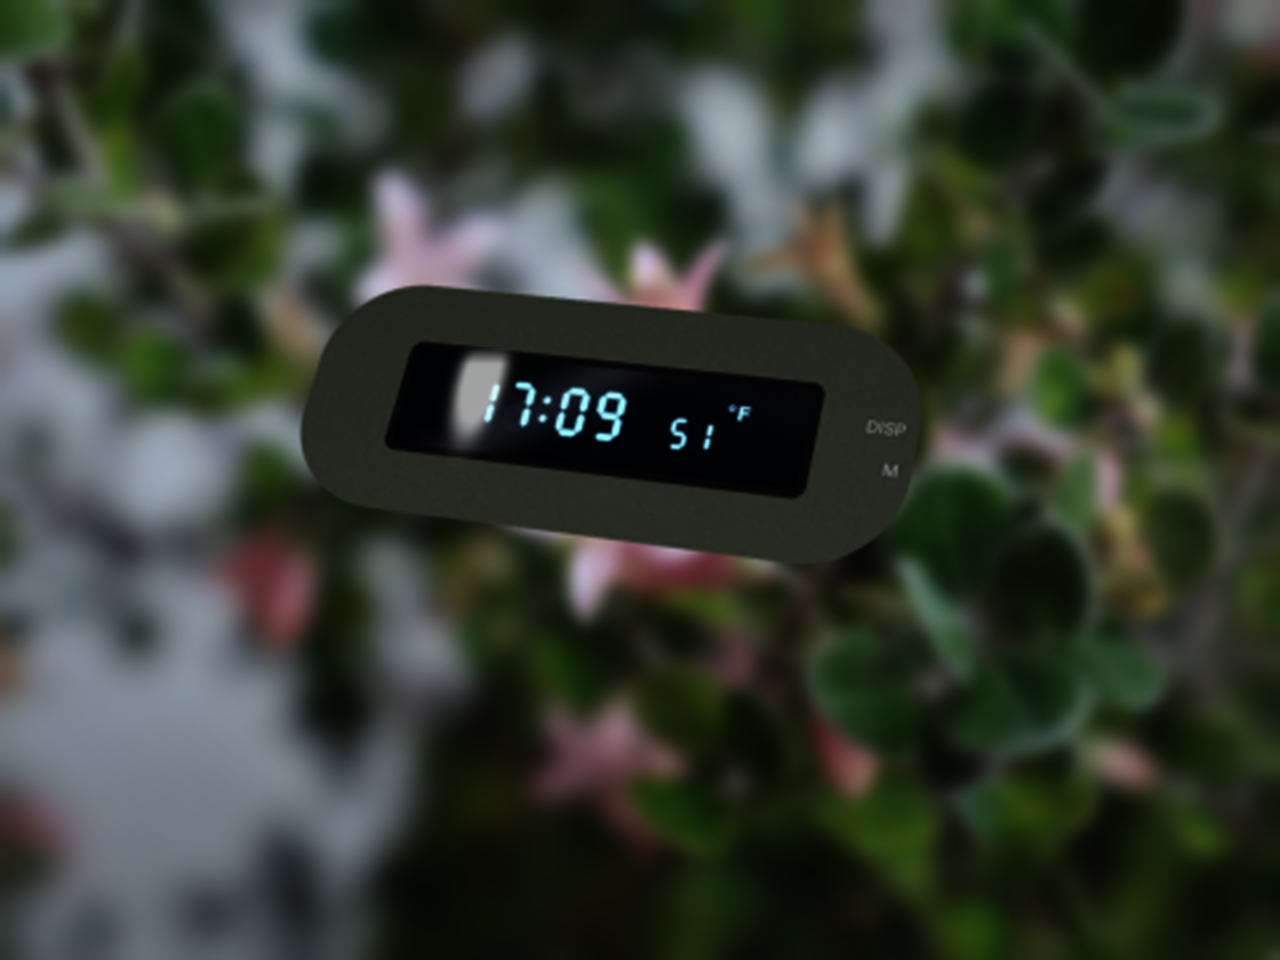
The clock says 17 h 09 min
